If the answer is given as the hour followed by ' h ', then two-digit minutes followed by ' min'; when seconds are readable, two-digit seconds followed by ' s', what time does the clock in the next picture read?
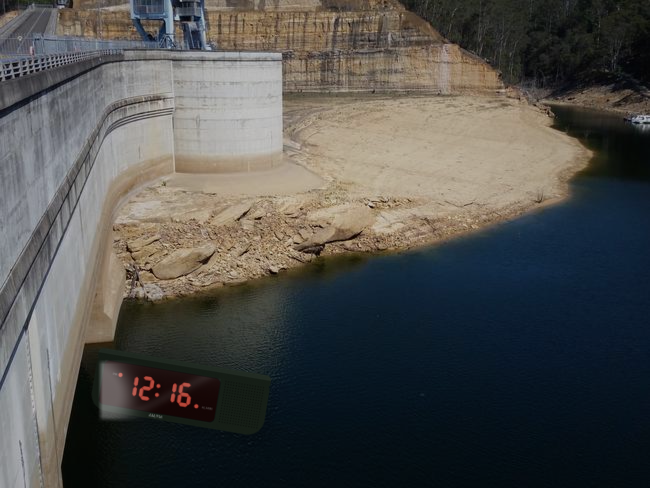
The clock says 12 h 16 min
